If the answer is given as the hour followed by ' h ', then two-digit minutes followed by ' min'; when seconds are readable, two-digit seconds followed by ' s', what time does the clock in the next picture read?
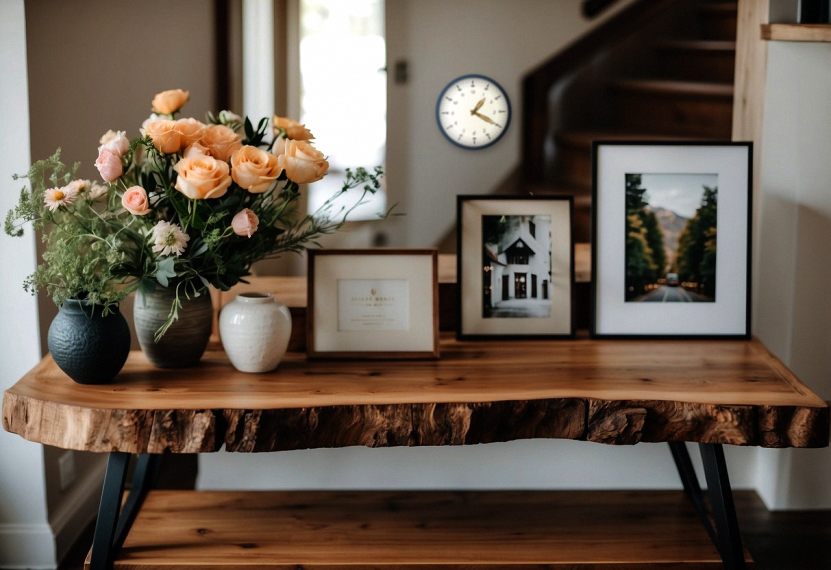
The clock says 1 h 20 min
